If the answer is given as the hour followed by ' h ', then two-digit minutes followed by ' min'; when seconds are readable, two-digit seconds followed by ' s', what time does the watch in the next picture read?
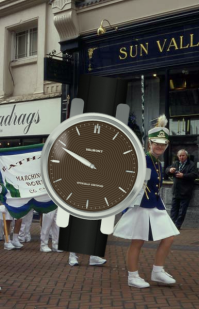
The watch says 9 h 49 min
